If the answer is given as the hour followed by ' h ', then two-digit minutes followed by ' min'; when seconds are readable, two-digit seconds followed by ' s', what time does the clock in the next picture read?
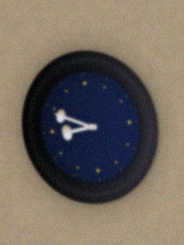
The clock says 8 h 49 min
